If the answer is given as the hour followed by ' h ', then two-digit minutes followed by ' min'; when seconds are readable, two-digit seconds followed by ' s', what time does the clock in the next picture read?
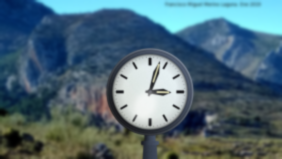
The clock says 3 h 03 min
